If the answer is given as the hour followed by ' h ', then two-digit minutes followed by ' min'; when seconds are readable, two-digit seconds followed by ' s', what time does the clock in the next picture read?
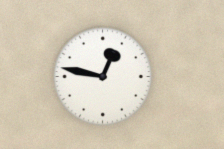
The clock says 12 h 47 min
